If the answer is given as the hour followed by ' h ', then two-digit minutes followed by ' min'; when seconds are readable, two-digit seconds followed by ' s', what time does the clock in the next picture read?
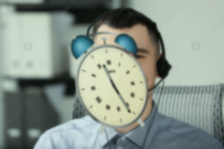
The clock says 11 h 26 min
